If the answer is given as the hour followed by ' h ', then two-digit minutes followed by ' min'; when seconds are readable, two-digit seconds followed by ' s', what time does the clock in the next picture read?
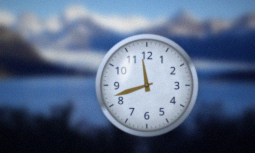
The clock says 11 h 42 min
